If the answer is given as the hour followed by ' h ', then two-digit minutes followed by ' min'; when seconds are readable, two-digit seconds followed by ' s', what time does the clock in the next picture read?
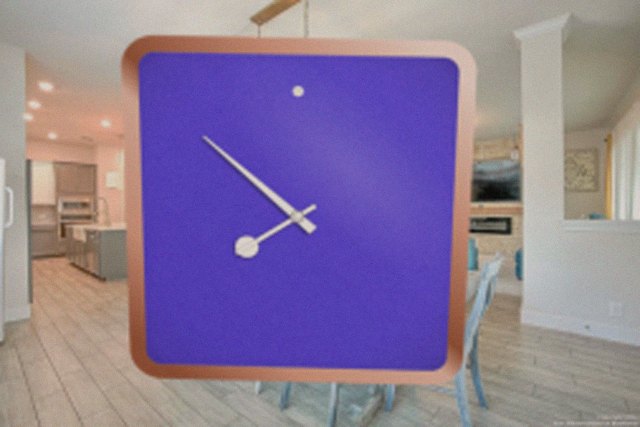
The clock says 7 h 52 min
